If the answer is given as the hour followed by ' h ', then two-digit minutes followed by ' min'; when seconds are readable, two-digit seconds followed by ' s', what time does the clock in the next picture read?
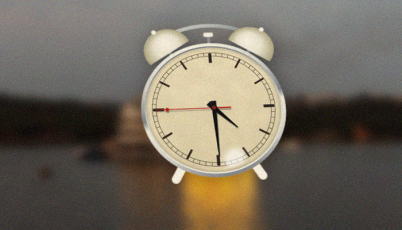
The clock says 4 h 29 min 45 s
